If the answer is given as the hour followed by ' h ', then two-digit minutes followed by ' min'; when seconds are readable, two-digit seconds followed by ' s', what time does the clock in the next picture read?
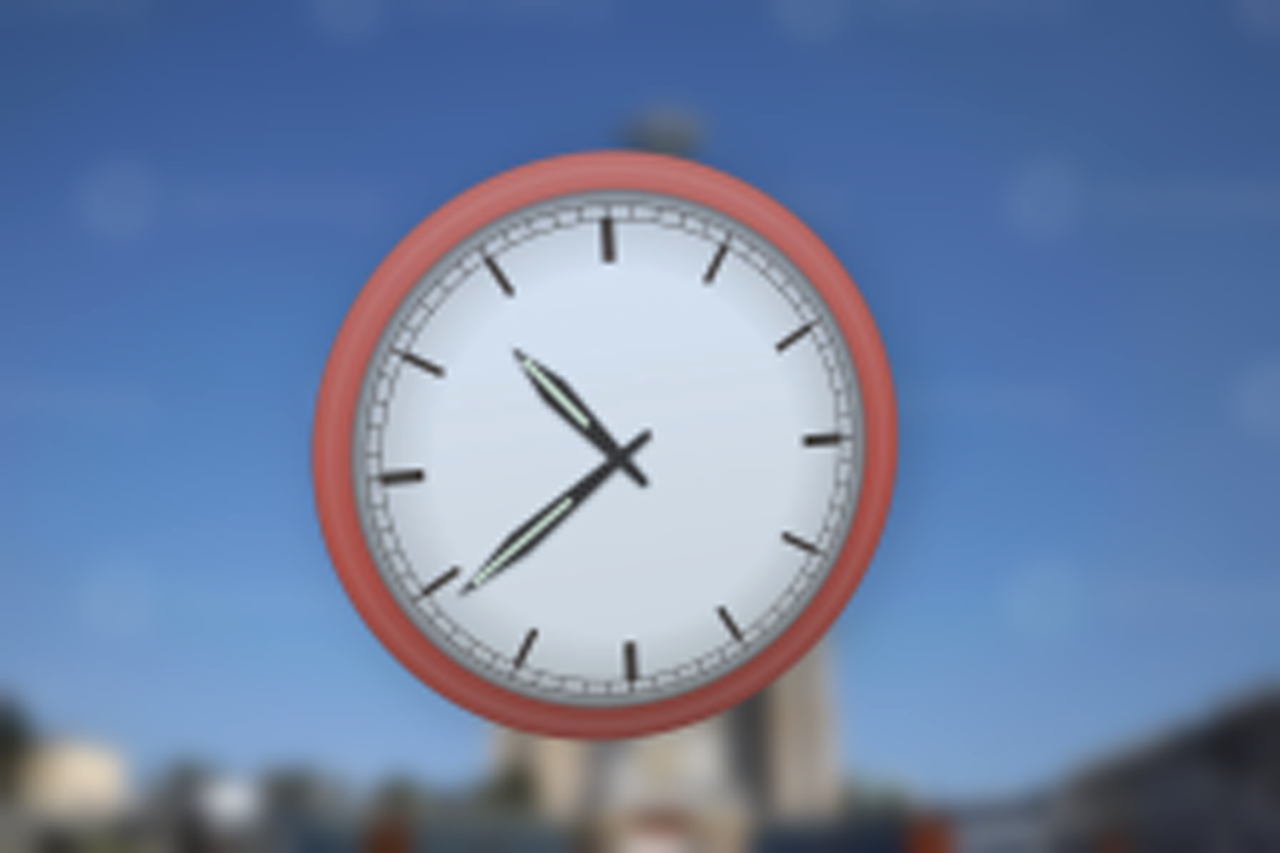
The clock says 10 h 39 min
